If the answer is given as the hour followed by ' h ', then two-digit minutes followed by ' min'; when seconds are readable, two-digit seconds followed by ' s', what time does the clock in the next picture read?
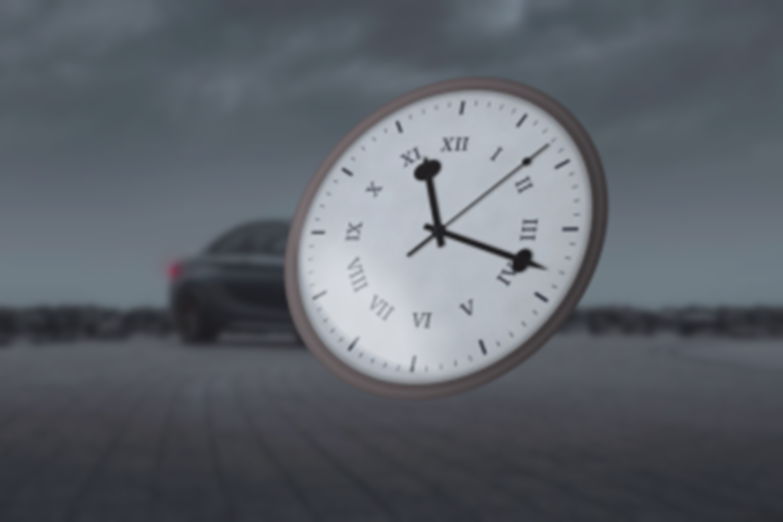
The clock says 11 h 18 min 08 s
